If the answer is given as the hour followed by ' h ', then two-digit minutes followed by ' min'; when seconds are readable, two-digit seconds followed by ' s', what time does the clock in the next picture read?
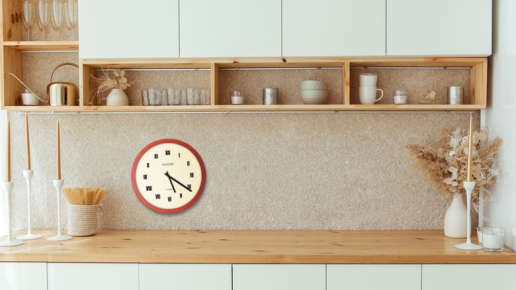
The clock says 5 h 21 min
